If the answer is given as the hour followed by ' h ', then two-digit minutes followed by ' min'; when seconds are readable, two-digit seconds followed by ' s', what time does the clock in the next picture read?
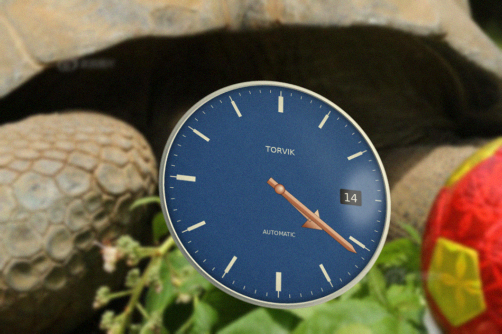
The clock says 4 h 21 min
